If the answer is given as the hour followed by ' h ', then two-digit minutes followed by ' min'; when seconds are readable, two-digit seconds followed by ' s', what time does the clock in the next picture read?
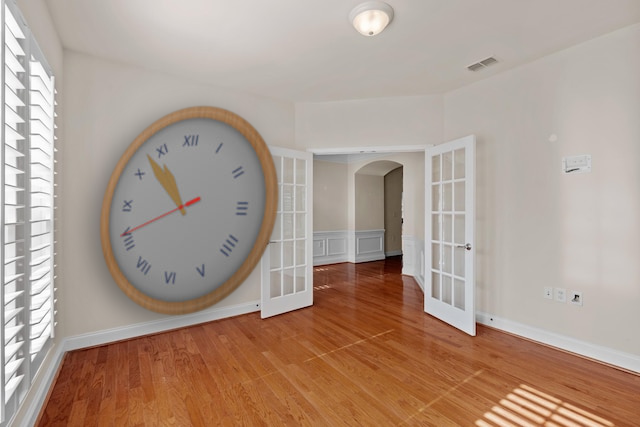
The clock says 10 h 52 min 41 s
